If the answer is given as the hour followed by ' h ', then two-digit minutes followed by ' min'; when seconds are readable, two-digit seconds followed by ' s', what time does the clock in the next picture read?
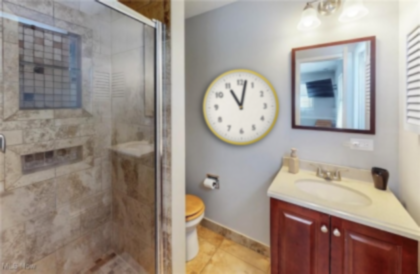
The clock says 11 h 02 min
